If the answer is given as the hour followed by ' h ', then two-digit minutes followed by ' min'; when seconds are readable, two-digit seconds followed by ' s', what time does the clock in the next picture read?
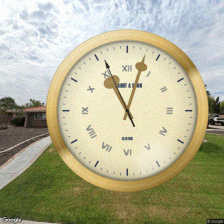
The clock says 11 h 02 min 56 s
